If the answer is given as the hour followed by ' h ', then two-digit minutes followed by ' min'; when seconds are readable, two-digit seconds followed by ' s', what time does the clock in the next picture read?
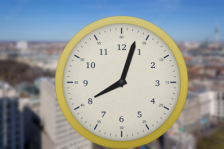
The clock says 8 h 03 min
